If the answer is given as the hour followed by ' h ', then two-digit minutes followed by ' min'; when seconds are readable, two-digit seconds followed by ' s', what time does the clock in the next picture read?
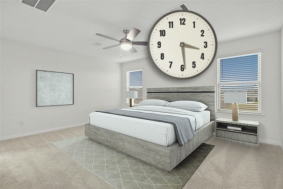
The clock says 3 h 29 min
